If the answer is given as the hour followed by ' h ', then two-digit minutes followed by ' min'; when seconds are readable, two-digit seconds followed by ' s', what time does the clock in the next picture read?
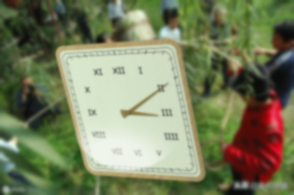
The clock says 3 h 10 min
